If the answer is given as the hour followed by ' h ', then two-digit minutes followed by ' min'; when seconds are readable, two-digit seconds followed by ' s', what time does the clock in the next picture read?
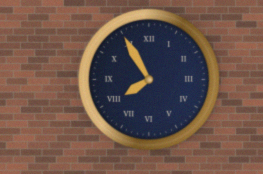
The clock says 7 h 55 min
